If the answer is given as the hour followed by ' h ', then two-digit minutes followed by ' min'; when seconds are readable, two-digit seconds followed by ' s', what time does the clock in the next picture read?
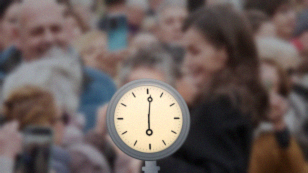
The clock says 6 h 01 min
